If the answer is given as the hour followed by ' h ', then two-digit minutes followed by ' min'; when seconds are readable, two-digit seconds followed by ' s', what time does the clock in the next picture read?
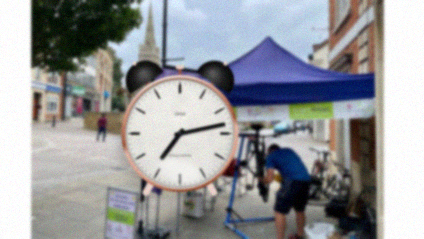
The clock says 7 h 13 min
